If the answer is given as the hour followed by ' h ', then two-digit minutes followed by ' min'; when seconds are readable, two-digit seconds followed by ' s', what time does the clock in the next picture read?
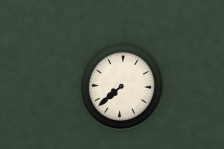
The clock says 7 h 38 min
